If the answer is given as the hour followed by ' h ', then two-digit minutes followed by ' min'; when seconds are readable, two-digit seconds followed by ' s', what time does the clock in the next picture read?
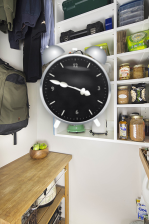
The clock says 3 h 48 min
